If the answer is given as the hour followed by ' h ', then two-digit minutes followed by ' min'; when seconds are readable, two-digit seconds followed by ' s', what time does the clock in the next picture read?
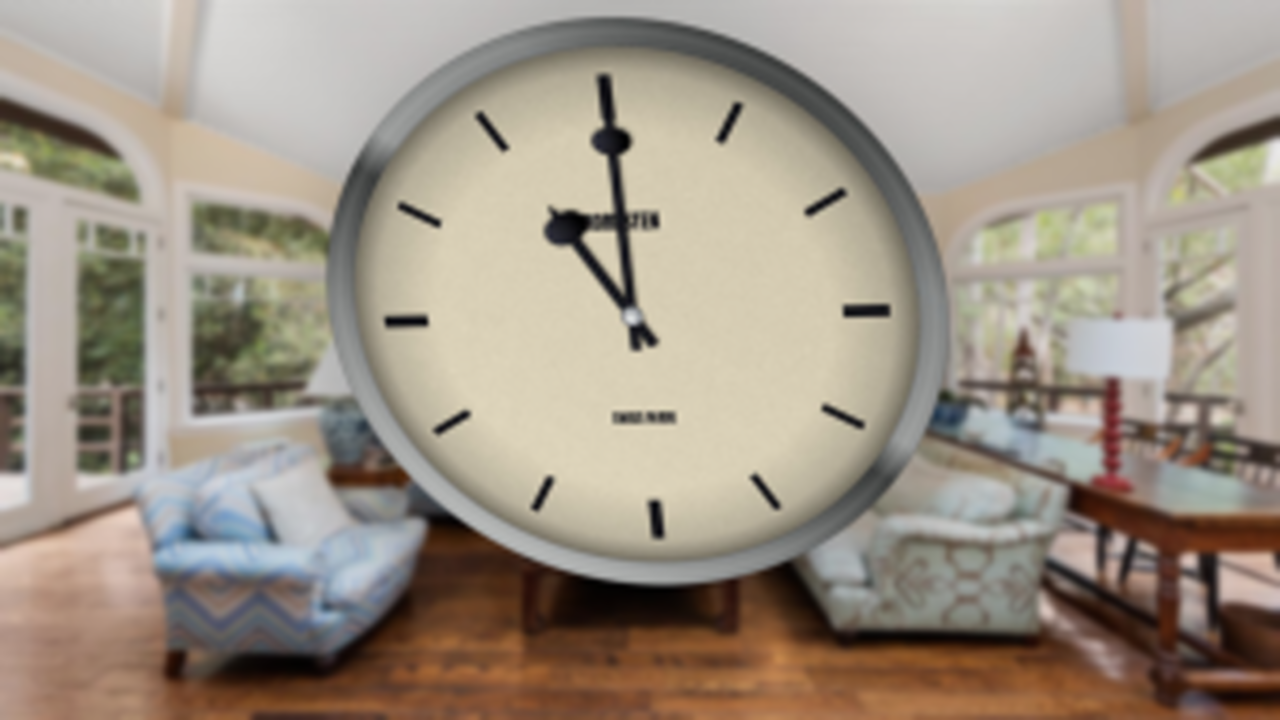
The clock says 11 h 00 min
